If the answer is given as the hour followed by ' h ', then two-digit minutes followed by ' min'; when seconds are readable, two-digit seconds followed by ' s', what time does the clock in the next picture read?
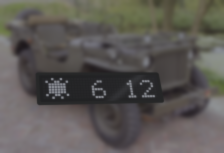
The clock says 6 h 12 min
